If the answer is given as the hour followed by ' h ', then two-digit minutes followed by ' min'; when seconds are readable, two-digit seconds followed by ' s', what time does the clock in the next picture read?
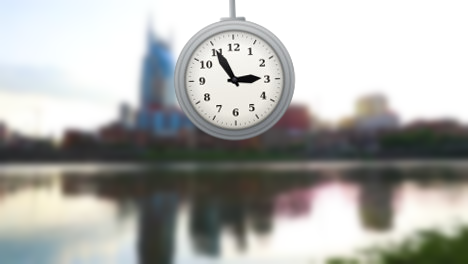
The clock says 2 h 55 min
